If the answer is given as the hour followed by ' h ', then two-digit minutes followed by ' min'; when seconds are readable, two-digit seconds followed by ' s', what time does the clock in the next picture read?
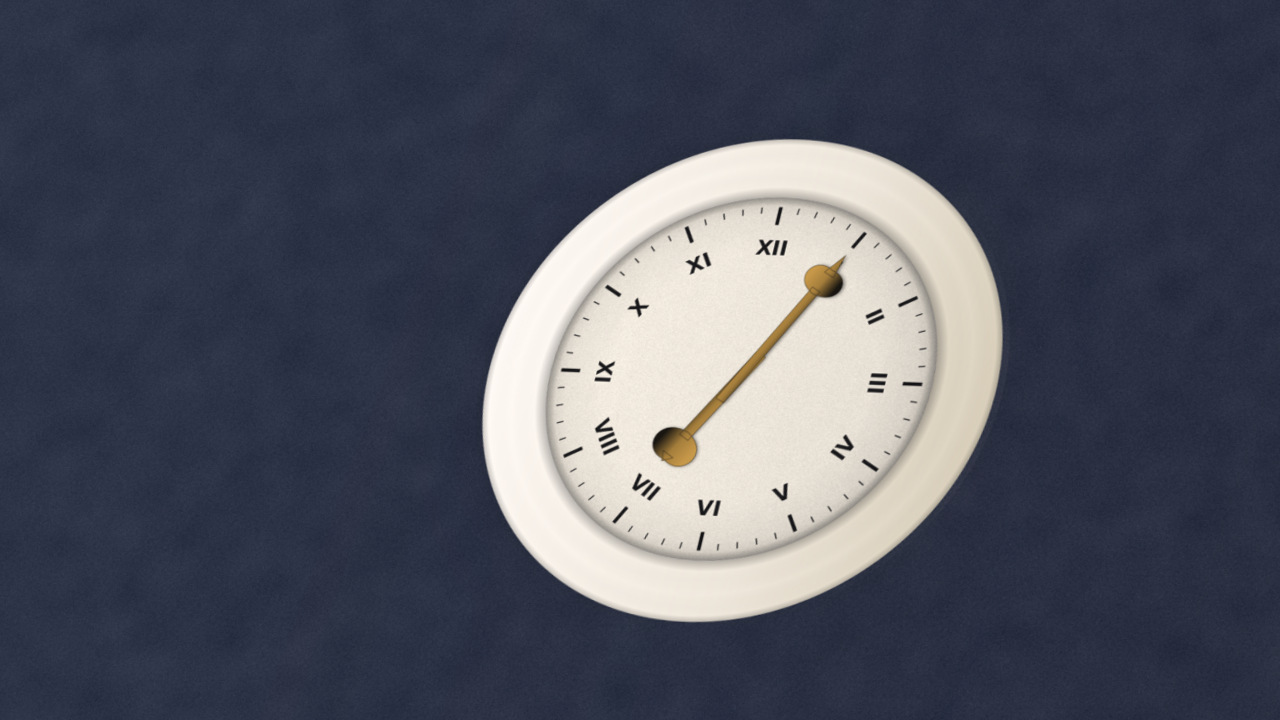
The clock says 7 h 05 min
